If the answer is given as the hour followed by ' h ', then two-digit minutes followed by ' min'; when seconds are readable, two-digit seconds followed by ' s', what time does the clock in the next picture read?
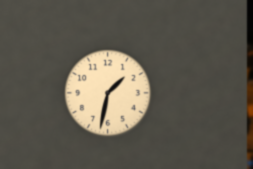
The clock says 1 h 32 min
